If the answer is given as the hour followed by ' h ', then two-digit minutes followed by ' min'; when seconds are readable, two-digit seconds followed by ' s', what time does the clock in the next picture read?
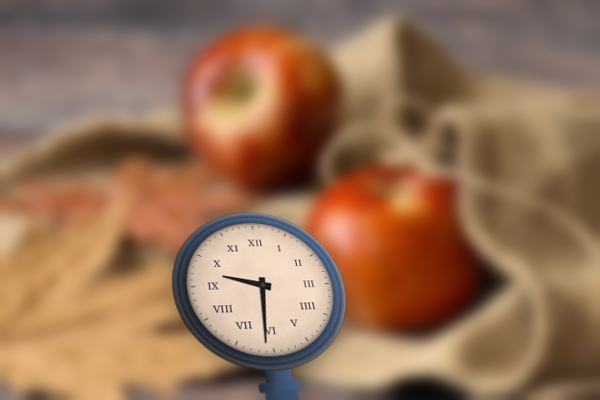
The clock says 9 h 31 min
